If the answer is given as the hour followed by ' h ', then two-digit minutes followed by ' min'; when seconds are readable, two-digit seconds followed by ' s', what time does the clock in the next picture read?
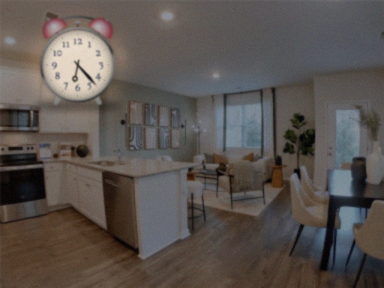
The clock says 6 h 23 min
